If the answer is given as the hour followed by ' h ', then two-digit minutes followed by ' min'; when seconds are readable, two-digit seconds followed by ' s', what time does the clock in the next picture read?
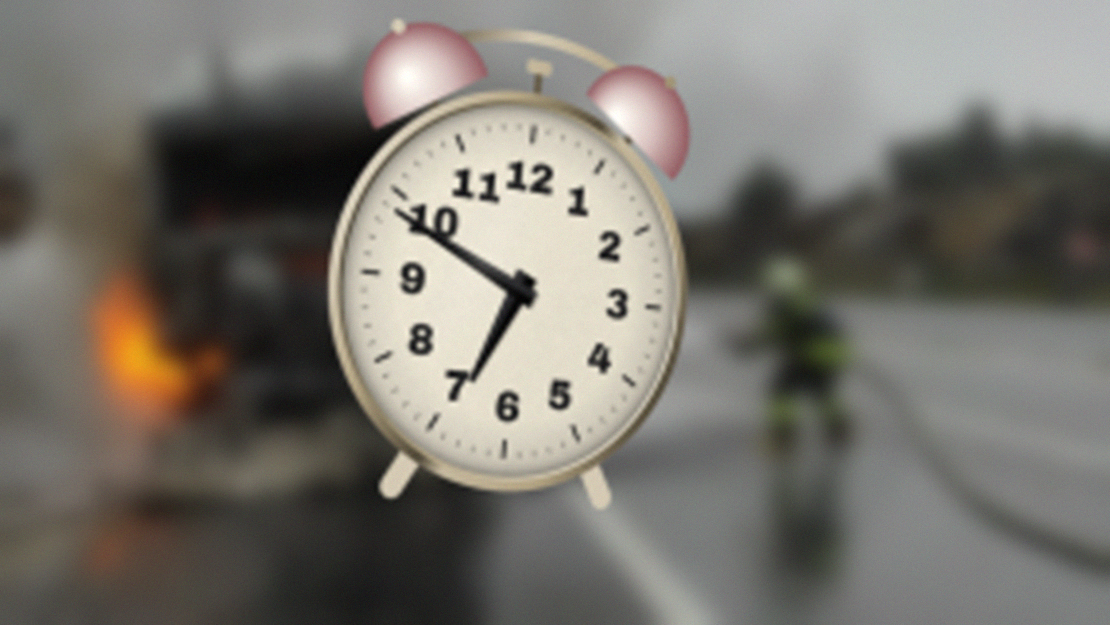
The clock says 6 h 49 min
